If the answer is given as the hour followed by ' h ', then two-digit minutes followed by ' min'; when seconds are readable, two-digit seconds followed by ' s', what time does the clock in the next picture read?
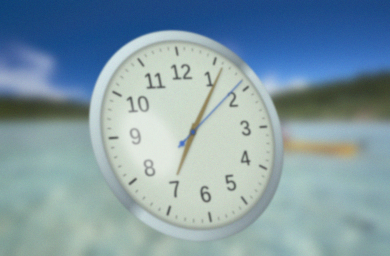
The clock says 7 h 06 min 09 s
